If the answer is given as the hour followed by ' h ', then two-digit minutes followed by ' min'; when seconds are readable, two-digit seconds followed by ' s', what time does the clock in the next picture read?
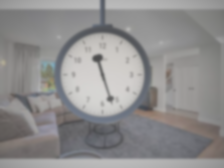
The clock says 11 h 27 min
